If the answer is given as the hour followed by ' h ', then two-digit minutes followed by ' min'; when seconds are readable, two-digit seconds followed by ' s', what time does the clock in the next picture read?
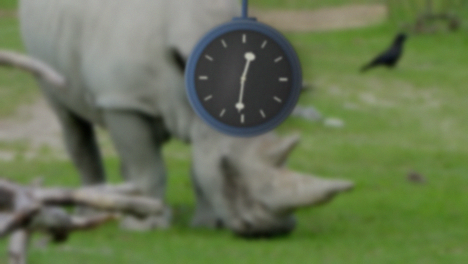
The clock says 12 h 31 min
